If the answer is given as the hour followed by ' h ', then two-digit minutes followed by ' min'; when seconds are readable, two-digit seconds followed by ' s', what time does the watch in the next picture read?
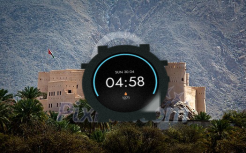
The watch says 4 h 58 min
